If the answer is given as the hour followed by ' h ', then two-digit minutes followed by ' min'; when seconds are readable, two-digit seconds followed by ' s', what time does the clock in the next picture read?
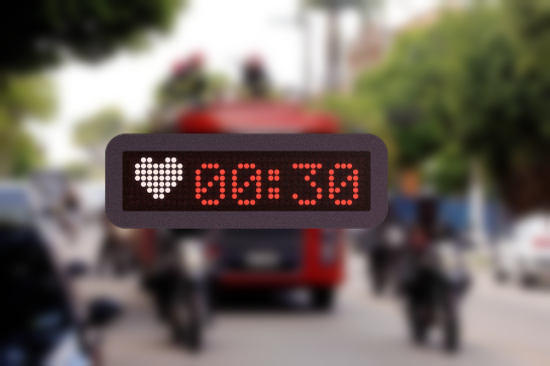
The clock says 0 h 30 min
